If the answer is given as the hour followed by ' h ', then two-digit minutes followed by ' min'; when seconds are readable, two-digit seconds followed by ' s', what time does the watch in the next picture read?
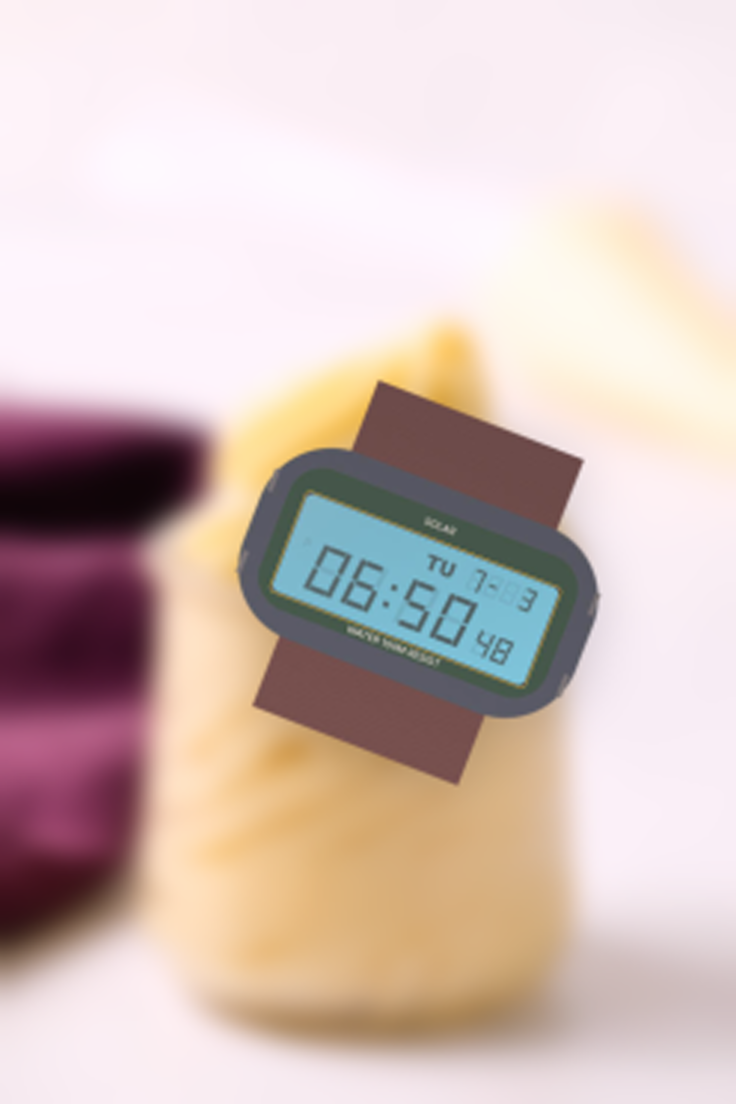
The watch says 6 h 50 min 48 s
